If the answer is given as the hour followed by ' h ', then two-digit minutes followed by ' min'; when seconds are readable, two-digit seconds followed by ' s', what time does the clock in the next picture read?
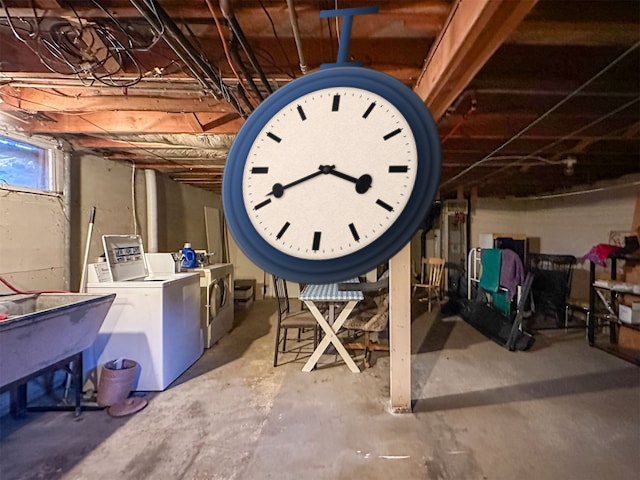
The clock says 3 h 41 min
